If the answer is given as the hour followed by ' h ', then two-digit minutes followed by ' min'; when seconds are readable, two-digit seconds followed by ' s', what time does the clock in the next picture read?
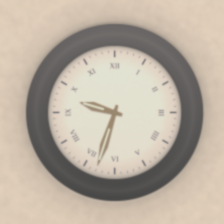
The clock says 9 h 33 min
